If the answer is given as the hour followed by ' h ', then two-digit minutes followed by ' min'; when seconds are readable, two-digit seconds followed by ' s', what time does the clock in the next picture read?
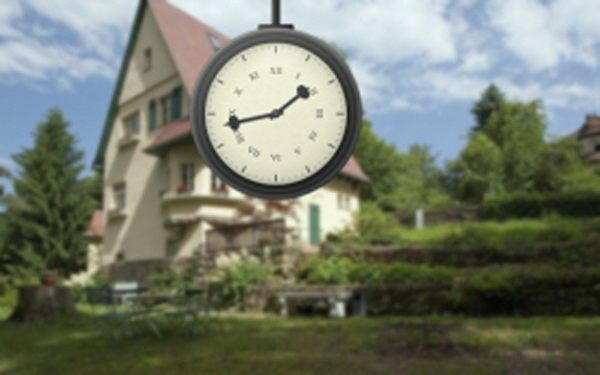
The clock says 1 h 43 min
